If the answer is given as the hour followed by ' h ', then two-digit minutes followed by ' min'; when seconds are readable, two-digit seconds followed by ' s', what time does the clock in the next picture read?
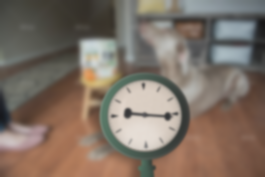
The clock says 9 h 16 min
